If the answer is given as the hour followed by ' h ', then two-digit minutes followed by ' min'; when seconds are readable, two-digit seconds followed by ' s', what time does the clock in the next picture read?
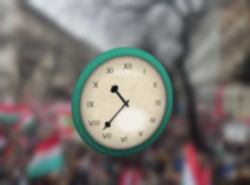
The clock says 10 h 37 min
